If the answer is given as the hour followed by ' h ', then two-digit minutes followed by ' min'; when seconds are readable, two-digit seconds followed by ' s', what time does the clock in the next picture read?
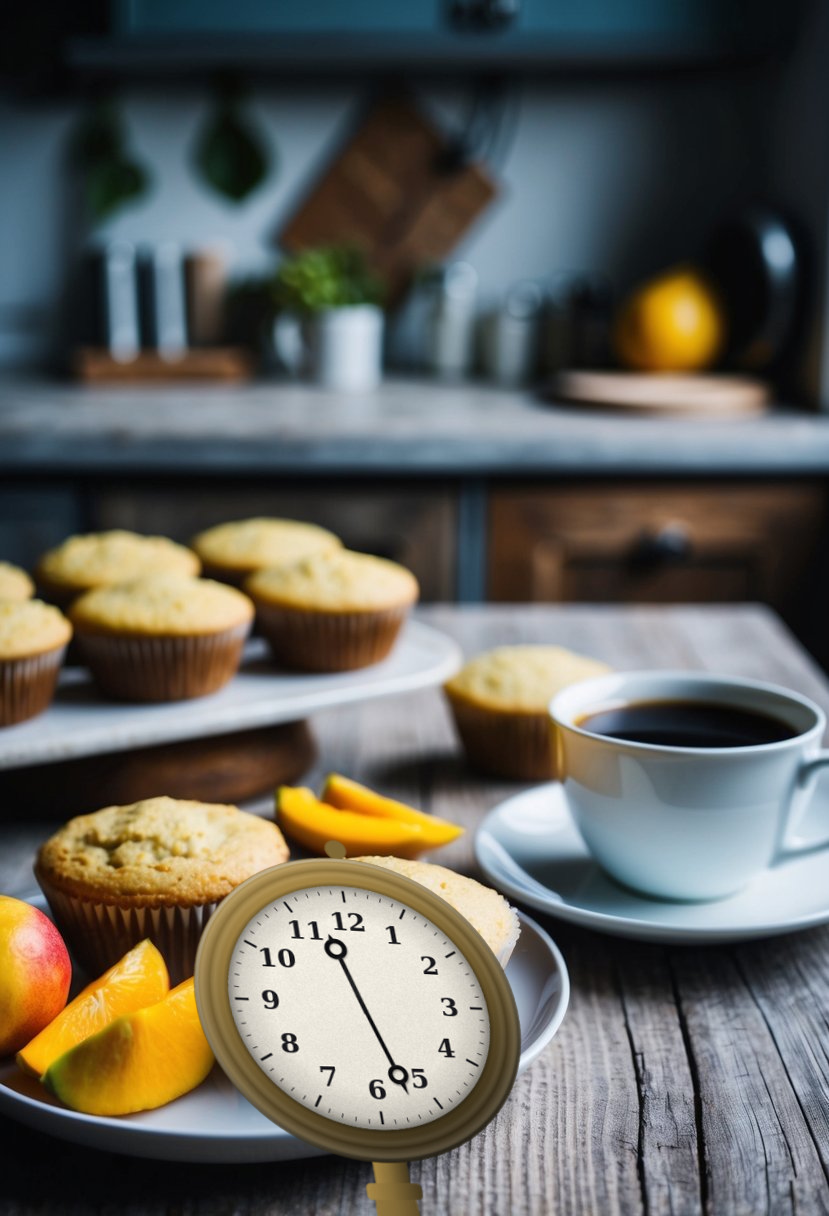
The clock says 11 h 27 min
